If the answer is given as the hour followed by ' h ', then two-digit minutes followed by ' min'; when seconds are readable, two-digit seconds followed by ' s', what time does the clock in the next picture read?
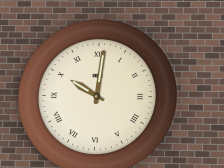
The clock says 10 h 01 min
